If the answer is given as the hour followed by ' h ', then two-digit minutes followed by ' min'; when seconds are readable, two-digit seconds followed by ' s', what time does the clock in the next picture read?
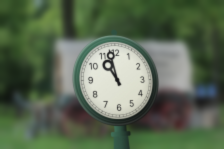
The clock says 10 h 58 min
